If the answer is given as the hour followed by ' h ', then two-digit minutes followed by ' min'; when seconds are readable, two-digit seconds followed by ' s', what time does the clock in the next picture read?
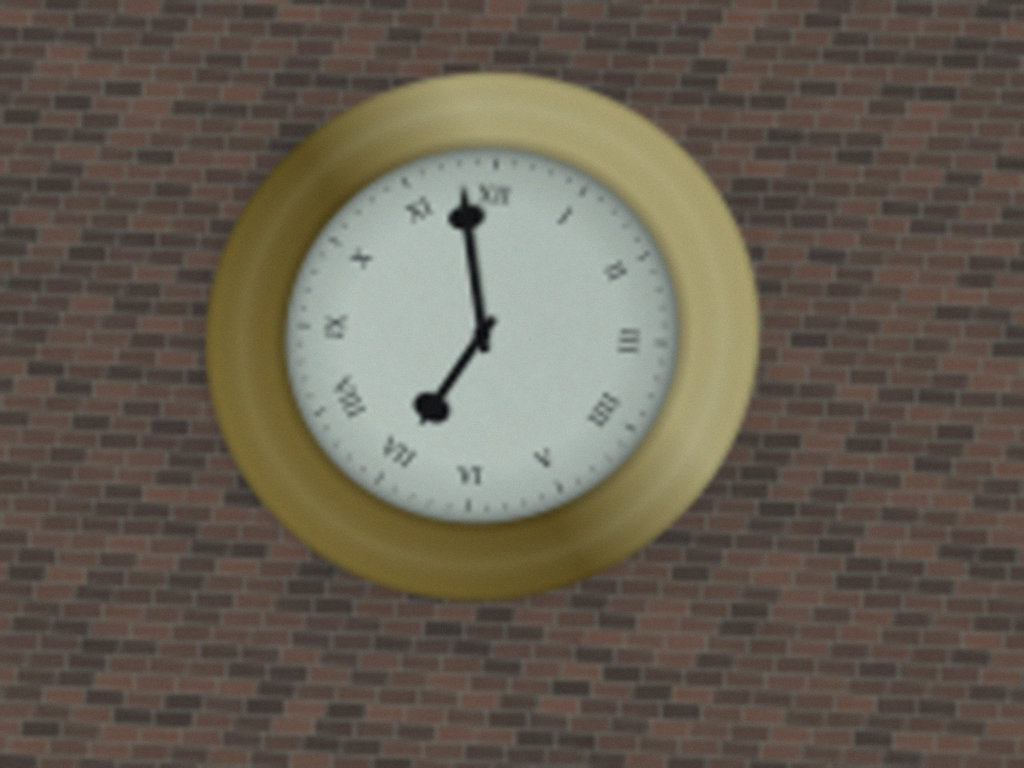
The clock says 6 h 58 min
